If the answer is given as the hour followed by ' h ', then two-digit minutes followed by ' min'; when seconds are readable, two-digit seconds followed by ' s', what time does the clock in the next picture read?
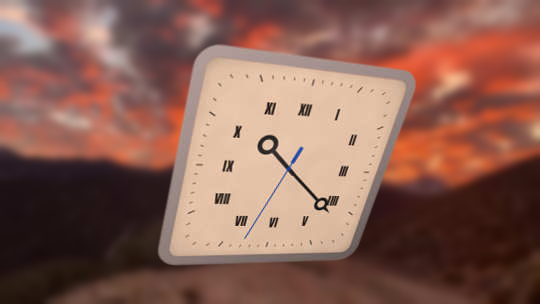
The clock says 10 h 21 min 33 s
